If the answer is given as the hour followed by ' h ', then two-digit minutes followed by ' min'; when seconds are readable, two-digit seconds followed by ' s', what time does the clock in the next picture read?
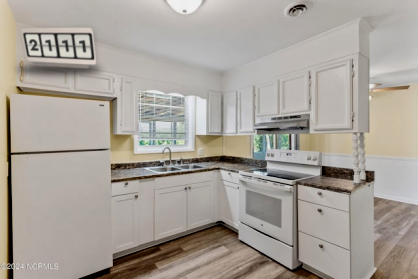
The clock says 21 h 11 min
